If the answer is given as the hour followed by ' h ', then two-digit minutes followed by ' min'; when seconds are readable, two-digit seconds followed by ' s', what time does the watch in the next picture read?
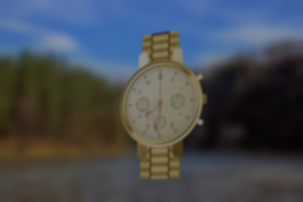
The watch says 7 h 31 min
